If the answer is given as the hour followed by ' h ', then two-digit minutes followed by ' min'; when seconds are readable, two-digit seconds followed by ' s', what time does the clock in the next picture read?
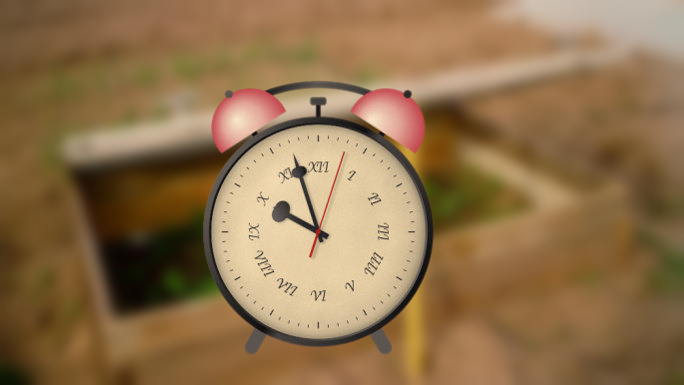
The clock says 9 h 57 min 03 s
